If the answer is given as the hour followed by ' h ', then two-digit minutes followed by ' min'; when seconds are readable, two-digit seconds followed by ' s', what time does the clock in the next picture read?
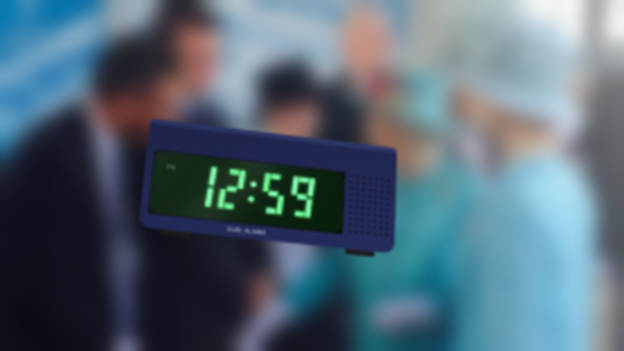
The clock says 12 h 59 min
